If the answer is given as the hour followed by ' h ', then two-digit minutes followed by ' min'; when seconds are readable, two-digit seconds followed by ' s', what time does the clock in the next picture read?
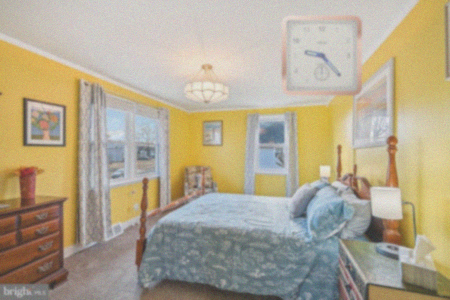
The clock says 9 h 23 min
